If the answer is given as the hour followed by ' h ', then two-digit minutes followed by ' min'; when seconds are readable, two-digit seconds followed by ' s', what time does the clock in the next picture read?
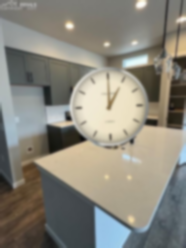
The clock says 1 h 00 min
